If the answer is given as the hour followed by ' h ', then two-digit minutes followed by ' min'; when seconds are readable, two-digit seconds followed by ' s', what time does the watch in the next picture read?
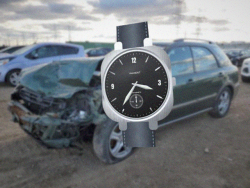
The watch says 3 h 36 min
